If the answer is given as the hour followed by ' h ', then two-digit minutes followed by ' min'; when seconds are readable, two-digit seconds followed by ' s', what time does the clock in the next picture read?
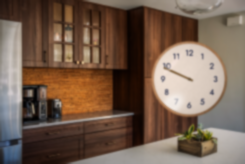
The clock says 9 h 49 min
